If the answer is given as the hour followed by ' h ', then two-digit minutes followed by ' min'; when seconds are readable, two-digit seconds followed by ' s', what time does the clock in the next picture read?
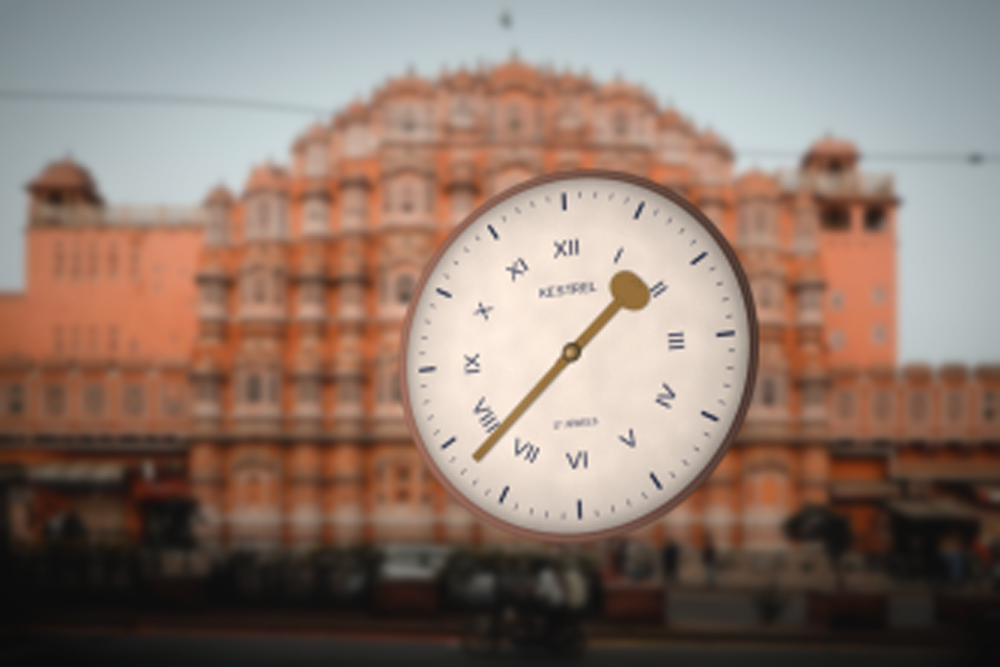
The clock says 1 h 38 min
